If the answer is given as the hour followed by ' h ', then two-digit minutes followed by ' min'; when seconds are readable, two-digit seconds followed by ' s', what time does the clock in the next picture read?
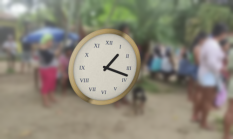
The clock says 1 h 18 min
